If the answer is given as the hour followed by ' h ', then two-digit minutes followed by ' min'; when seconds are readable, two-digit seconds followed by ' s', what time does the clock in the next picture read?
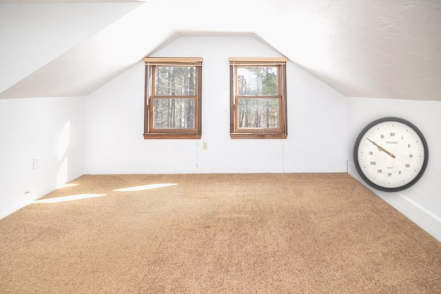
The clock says 9 h 50 min
